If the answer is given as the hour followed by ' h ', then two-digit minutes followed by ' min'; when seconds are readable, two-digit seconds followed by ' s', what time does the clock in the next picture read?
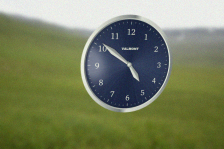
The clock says 4 h 51 min
